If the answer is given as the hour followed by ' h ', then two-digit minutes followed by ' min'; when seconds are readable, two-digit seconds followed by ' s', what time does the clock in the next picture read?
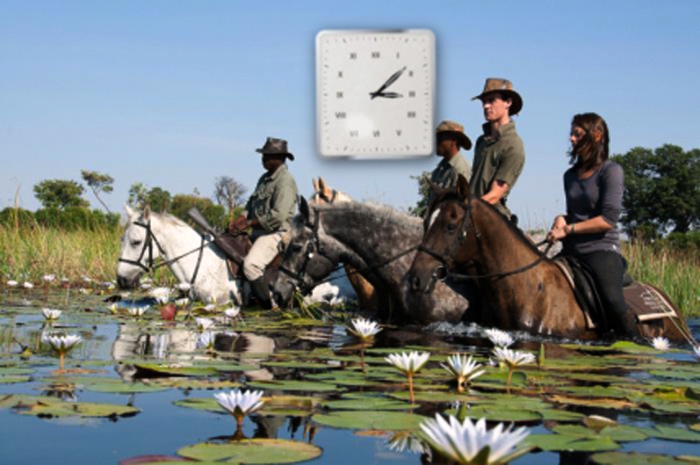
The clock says 3 h 08 min
